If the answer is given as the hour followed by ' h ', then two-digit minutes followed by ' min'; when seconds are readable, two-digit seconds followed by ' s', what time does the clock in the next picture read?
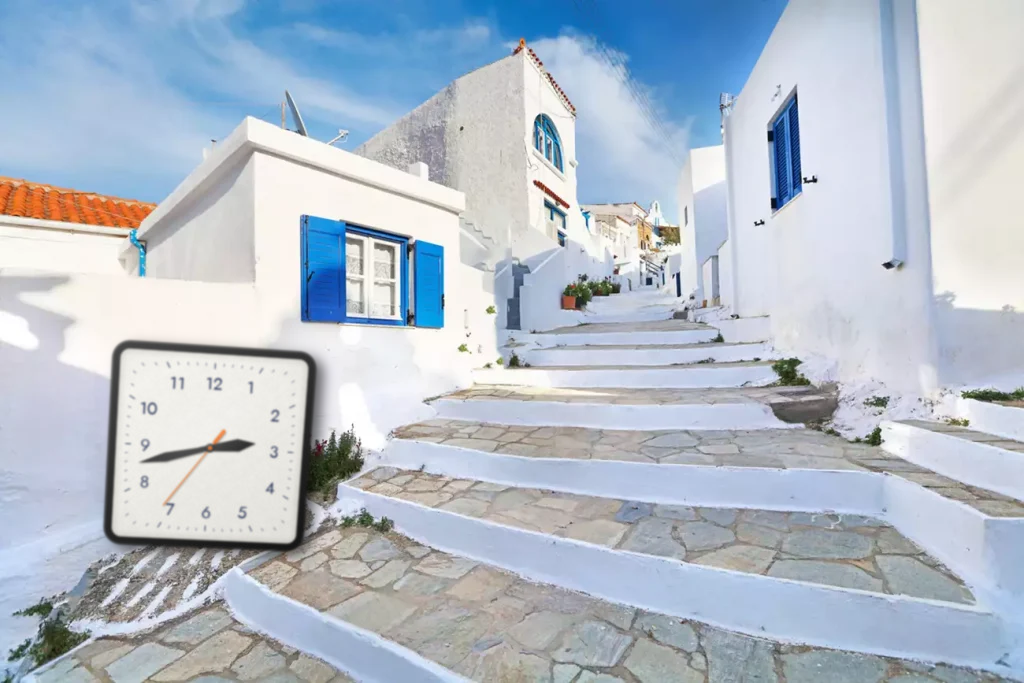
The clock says 2 h 42 min 36 s
